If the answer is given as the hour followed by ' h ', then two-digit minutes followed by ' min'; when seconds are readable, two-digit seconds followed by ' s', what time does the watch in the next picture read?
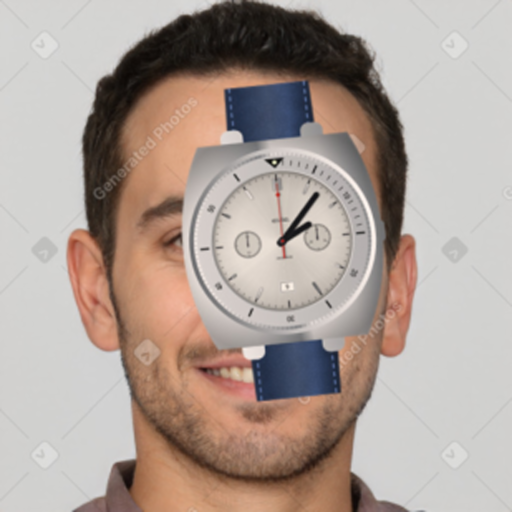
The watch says 2 h 07 min
